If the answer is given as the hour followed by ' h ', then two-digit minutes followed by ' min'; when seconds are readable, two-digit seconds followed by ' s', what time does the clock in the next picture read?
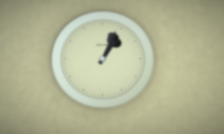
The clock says 1 h 04 min
